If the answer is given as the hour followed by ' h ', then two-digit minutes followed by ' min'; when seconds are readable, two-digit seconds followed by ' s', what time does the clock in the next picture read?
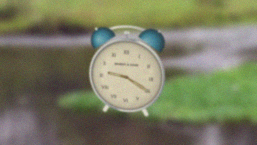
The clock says 9 h 20 min
